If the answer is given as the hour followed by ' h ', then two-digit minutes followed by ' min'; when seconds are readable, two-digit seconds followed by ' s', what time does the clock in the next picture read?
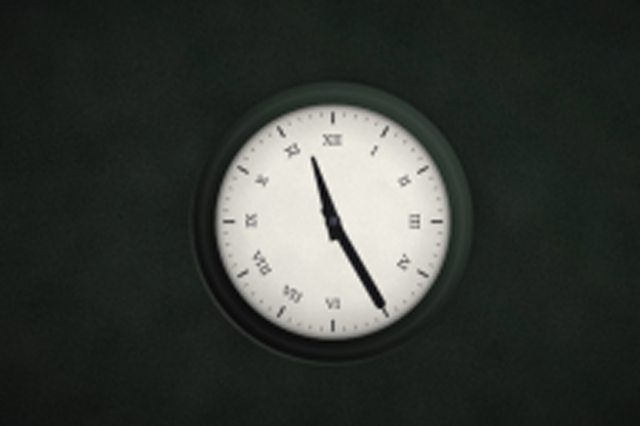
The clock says 11 h 25 min
